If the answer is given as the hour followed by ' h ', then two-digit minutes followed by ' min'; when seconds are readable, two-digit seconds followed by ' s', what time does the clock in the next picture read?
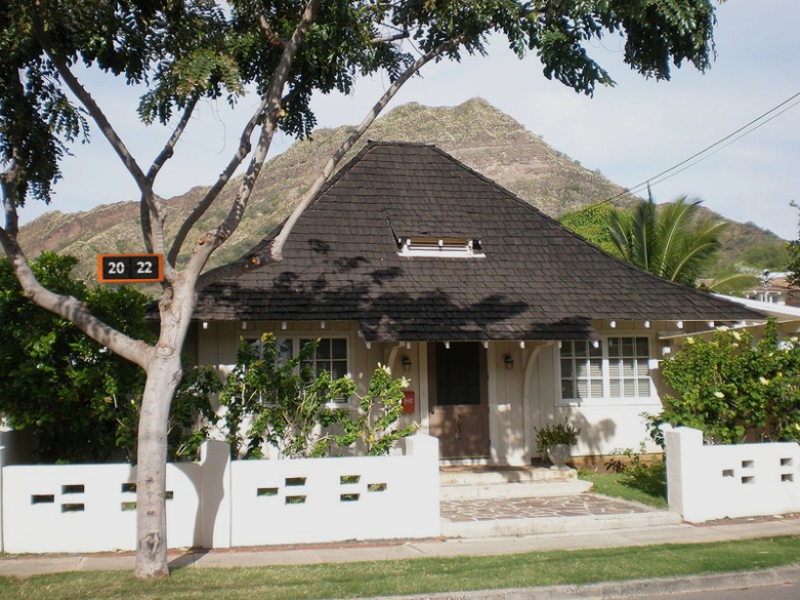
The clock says 20 h 22 min
